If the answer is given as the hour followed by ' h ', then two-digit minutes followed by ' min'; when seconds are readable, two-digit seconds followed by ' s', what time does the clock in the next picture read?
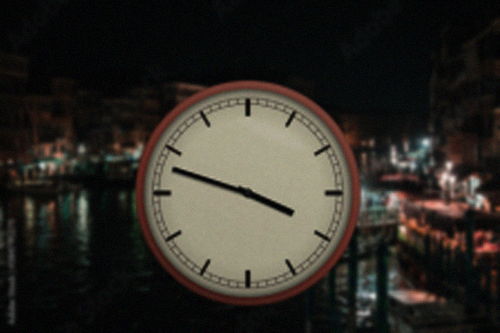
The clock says 3 h 48 min
